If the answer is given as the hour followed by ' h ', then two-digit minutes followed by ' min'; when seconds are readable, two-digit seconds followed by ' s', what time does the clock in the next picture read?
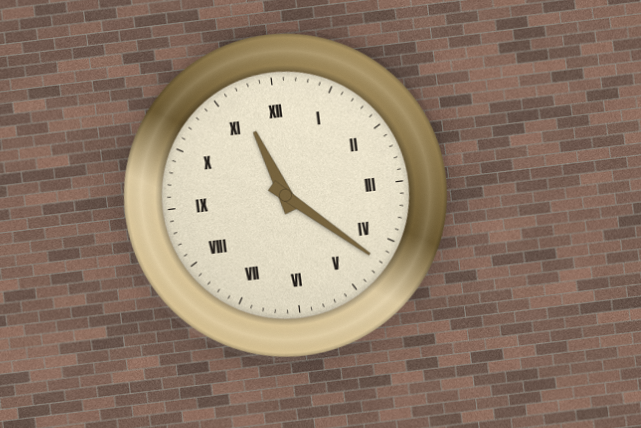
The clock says 11 h 22 min
